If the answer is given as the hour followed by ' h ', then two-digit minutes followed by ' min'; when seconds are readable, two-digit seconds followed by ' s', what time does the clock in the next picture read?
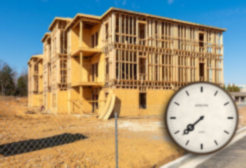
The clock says 7 h 38 min
